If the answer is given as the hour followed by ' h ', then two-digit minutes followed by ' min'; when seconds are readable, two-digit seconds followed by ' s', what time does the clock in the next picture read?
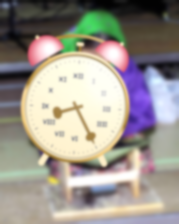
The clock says 8 h 25 min
